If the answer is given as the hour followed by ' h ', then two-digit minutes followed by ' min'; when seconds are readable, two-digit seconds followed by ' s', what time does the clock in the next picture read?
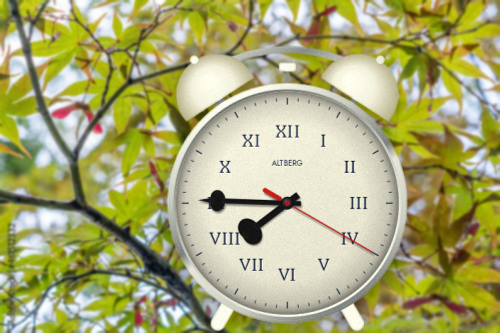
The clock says 7 h 45 min 20 s
